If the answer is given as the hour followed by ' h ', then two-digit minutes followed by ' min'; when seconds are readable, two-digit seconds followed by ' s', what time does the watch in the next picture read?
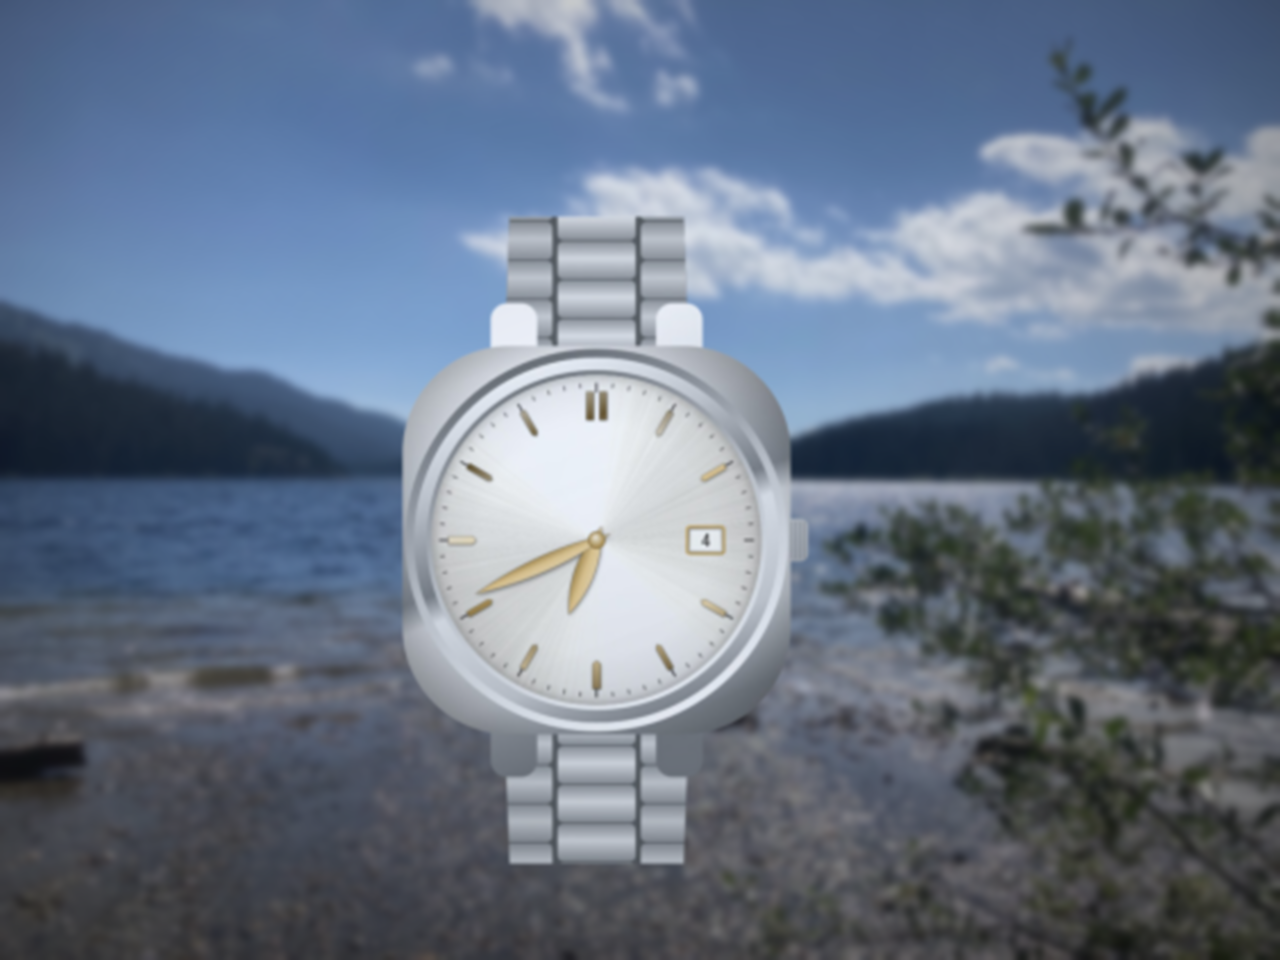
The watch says 6 h 41 min
